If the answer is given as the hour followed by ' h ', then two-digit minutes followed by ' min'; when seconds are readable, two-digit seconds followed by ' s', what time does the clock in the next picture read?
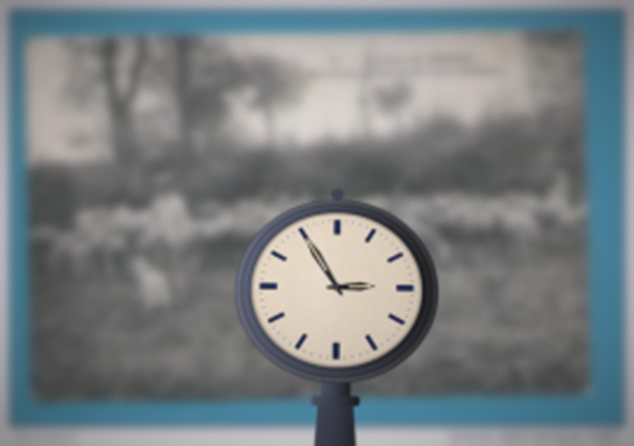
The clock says 2 h 55 min
